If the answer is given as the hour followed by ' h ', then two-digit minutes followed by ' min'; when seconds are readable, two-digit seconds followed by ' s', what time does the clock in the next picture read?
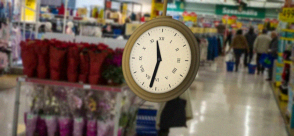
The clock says 11 h 32 min
